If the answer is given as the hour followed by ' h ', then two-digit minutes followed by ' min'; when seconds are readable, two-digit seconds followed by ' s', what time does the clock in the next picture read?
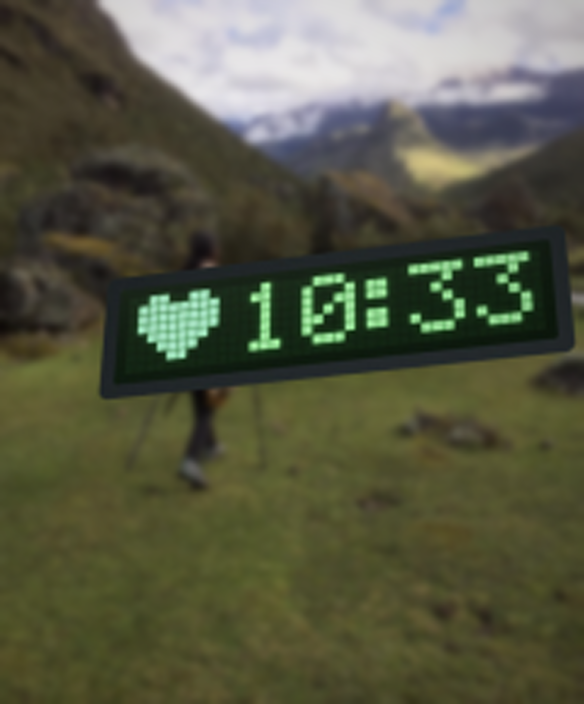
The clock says 10 h 33 min
